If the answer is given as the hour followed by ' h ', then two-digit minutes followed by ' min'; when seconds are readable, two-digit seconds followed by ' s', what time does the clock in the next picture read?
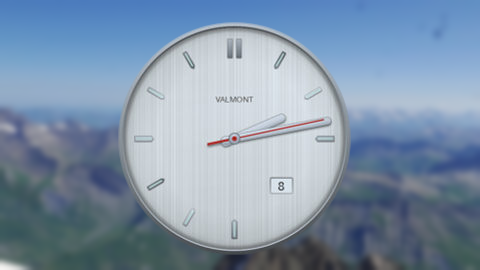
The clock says 2 h 13 min 13 s
